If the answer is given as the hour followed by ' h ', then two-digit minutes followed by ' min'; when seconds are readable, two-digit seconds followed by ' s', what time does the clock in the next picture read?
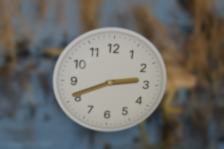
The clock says 2 h 41 min
